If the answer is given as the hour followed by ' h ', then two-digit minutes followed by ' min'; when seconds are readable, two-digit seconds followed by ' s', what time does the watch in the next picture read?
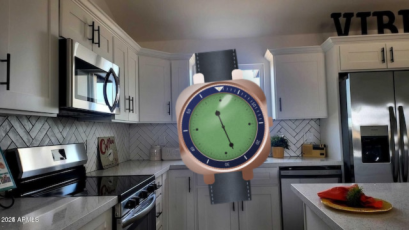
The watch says 11 h 27 min
